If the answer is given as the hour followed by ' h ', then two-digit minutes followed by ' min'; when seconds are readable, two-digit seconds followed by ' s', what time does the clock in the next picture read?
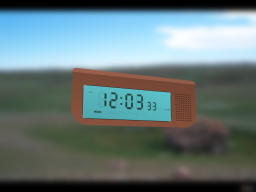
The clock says 12 h 03 min 33 s
